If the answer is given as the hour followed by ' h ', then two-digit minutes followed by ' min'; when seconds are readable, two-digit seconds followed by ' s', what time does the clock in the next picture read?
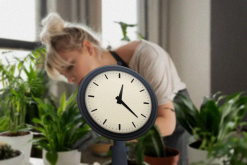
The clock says 12 h 22 min
